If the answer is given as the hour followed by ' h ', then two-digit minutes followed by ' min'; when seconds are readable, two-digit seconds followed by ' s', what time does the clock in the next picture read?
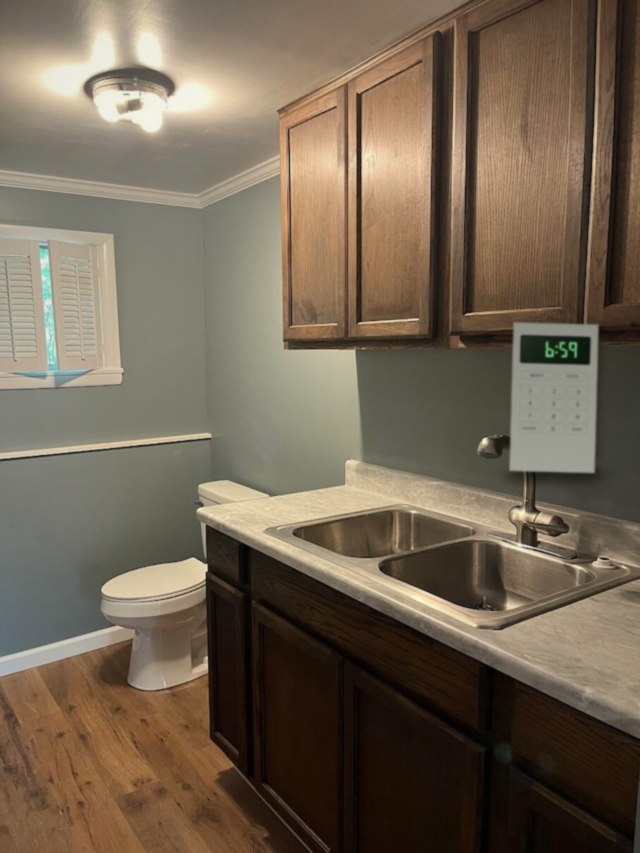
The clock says 6 h 59 min
